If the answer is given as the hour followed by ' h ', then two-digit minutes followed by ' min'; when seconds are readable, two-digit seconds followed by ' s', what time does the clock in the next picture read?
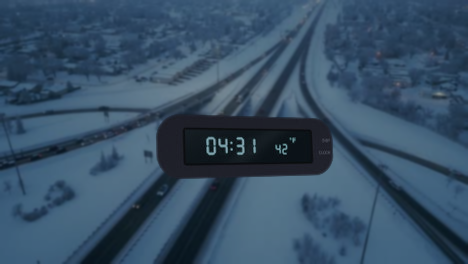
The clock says 4 h 31 min
